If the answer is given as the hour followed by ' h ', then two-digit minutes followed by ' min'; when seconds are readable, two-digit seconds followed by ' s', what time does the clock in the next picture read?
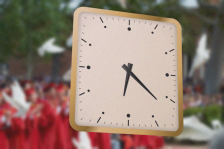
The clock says 6 h 22 min
